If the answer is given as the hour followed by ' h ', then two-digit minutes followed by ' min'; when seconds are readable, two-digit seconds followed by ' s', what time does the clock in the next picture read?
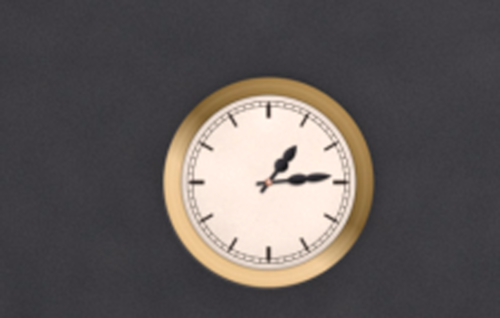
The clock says 1 h 14 min
